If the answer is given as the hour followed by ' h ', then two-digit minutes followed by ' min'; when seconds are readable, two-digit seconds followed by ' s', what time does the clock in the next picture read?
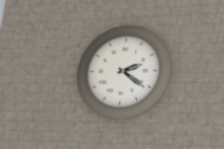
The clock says 2 h 21 min
